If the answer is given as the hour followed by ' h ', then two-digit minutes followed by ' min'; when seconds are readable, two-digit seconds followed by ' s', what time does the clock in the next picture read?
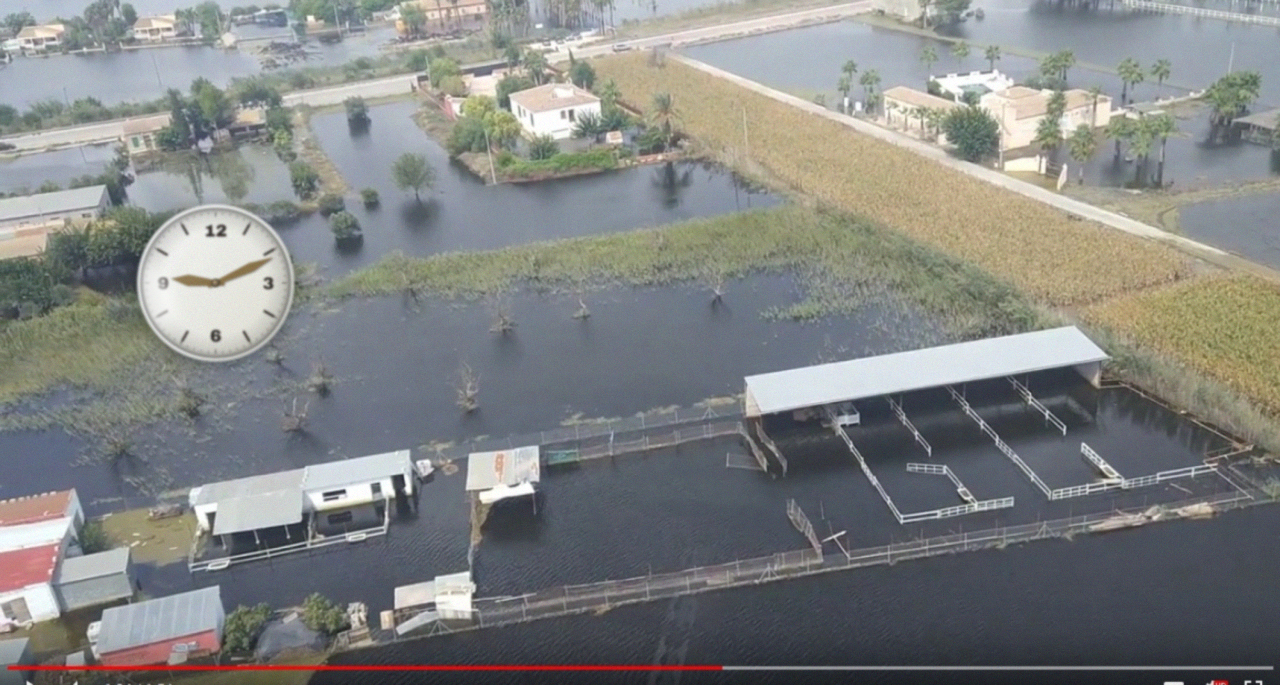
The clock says 9 h 11 min
